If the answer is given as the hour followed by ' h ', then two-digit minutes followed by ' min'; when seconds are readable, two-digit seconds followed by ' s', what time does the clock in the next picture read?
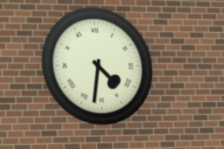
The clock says 4 h 32 min
